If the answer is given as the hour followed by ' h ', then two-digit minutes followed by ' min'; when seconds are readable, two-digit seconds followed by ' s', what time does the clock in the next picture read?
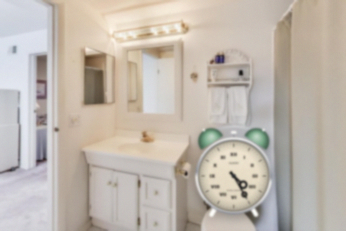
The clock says 4 h 25 min
